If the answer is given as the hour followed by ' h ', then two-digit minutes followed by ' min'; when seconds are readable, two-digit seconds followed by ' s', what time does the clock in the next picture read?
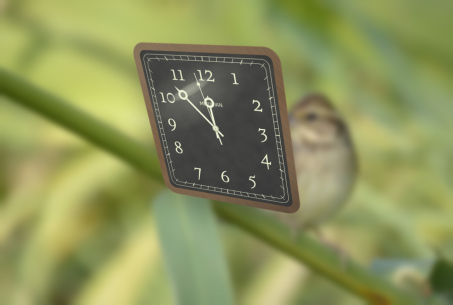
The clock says 11 h 52 min 58 s
